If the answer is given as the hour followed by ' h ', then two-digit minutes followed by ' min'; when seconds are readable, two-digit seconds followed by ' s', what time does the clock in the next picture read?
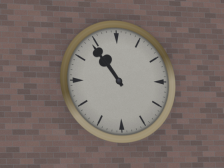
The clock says 10 h 54 min
